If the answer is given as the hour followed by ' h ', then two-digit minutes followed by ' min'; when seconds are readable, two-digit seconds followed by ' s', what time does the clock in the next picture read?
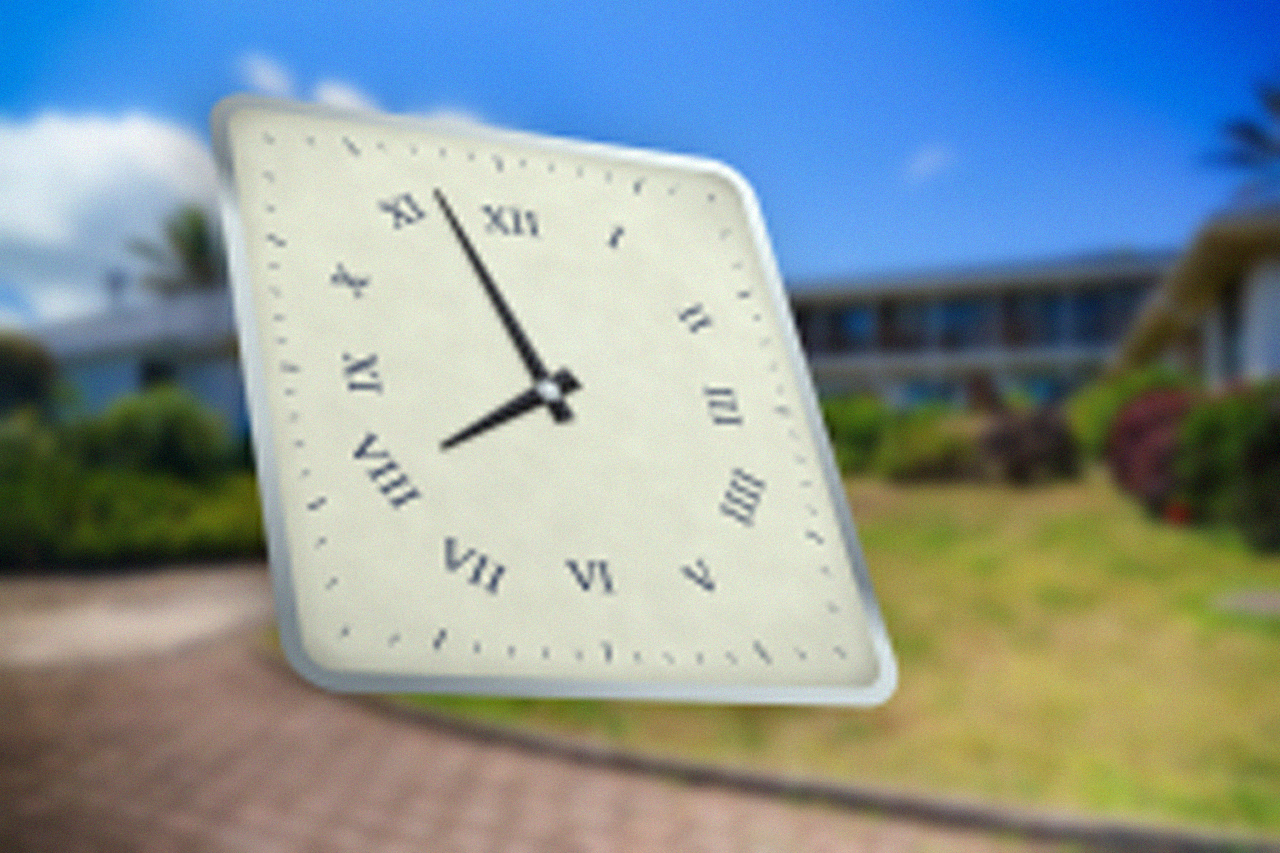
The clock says 7 h 57 min
